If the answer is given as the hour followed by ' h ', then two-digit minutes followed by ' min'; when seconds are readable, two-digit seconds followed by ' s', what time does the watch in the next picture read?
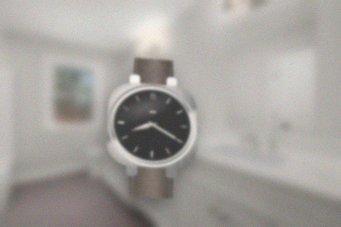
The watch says 8 h 20 min
